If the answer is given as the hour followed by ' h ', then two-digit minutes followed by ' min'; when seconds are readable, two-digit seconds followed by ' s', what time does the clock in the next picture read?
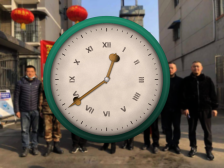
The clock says 12 h 39 min
